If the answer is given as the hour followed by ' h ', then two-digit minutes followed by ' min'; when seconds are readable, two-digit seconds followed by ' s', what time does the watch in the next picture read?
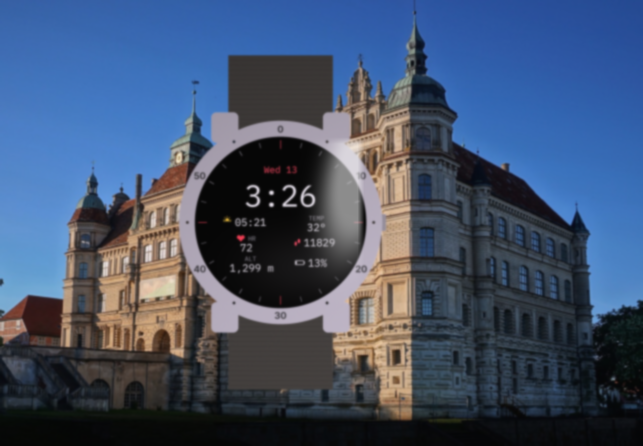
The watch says 3 h 26 min
